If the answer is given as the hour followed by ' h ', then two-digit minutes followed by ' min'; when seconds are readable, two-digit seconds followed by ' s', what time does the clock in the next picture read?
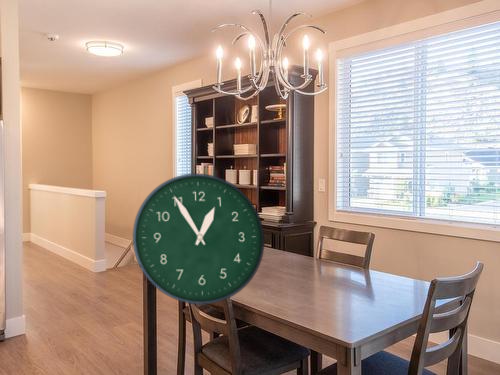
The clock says 12 h 55 min
